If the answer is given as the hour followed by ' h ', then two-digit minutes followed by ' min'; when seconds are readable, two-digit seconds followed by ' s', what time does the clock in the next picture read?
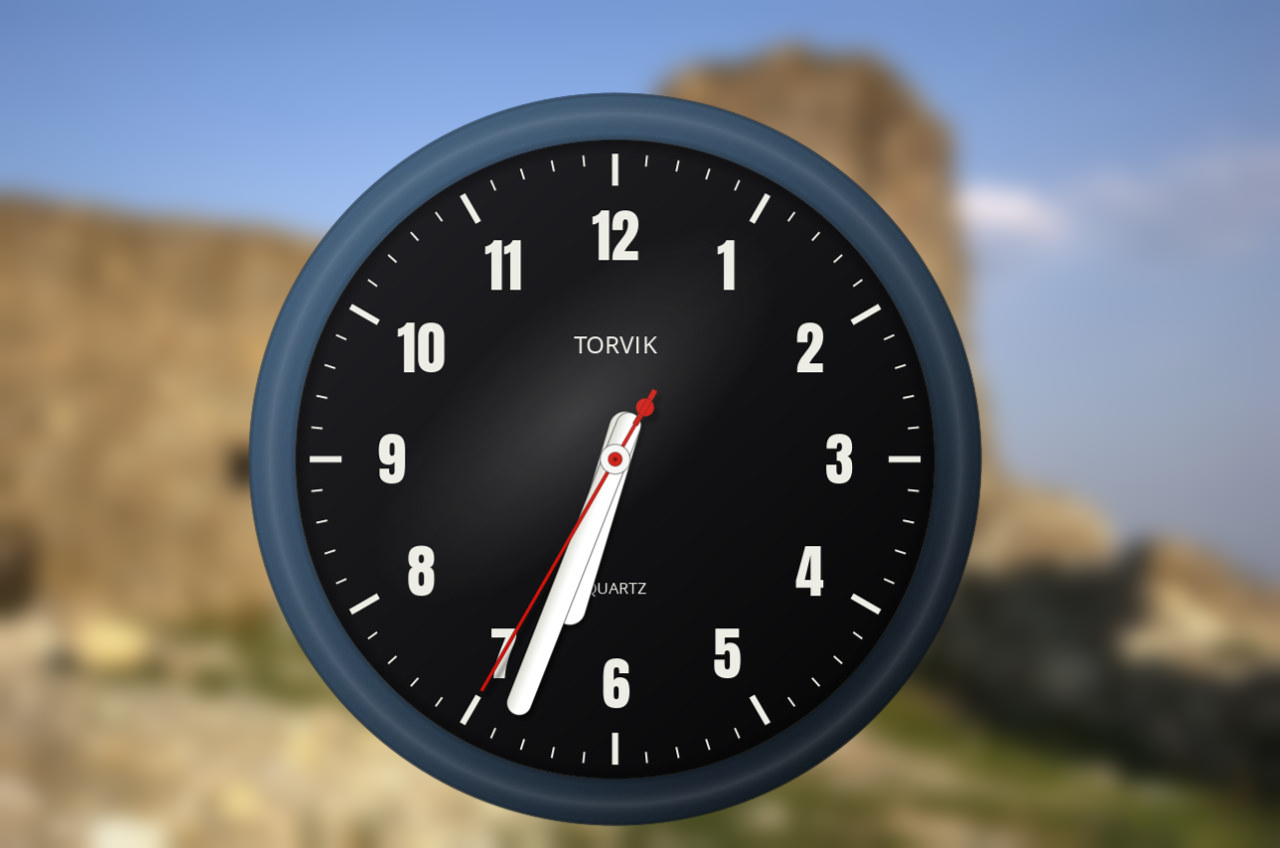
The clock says 6 h 33 min 35 s
